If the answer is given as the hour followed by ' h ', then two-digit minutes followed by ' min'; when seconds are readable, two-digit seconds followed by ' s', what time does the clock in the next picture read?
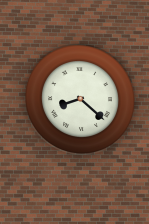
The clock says 8 h 22 min
